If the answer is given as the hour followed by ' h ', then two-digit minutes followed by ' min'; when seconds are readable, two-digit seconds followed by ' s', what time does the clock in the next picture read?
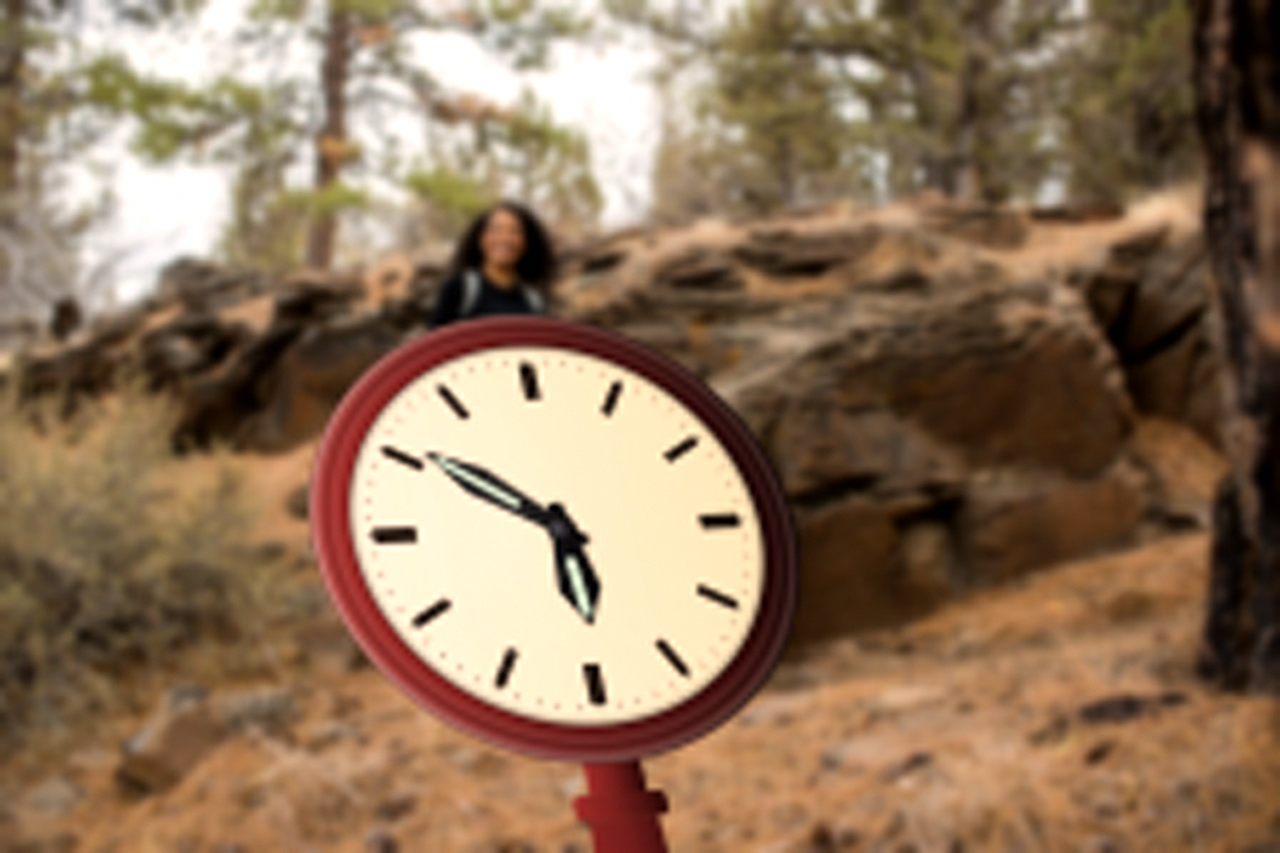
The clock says 5 h 51 min
